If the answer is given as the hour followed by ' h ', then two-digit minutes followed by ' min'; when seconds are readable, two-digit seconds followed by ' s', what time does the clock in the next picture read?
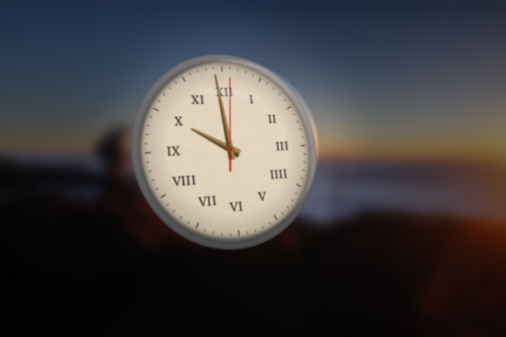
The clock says 9 h 59 min 01 s
